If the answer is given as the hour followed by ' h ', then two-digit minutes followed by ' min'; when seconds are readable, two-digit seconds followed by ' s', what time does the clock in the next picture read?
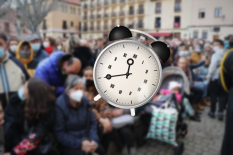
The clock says 11 h 40 min
